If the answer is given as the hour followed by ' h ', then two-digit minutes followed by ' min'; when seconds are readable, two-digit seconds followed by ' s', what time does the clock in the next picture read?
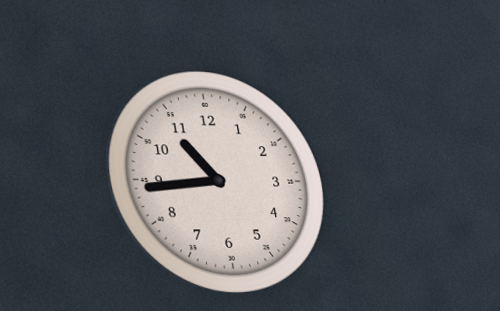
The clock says 10 h 44 min
